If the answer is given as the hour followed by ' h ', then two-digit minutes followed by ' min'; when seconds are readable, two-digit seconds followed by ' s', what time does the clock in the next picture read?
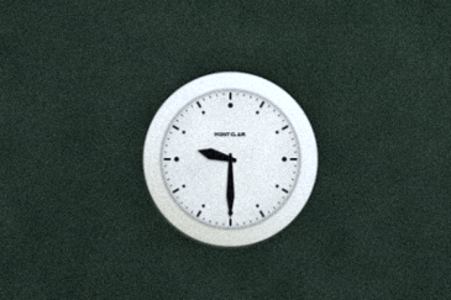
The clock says 9 h 30 min
